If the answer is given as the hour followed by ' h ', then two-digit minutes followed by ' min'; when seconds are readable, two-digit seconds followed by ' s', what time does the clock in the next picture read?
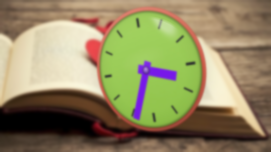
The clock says 3 h 34 min
